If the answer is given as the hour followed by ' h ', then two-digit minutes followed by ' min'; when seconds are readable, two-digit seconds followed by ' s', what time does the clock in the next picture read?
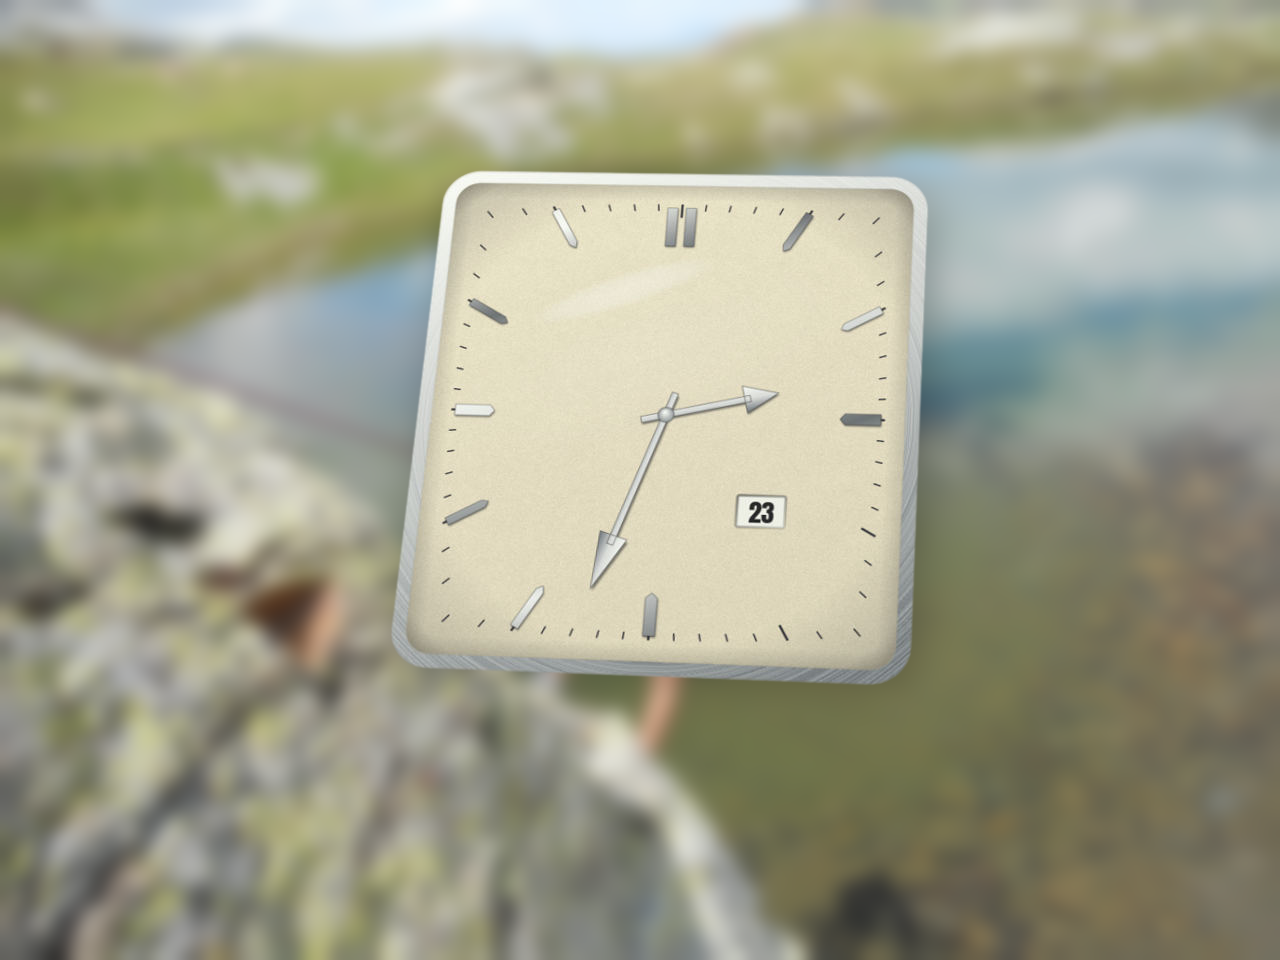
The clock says 2 h 33 min
